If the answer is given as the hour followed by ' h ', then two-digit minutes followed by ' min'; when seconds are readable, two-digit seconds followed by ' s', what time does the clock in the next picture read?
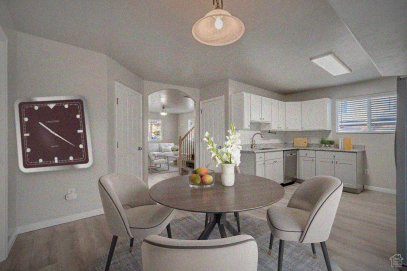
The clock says 10 h 21 min
